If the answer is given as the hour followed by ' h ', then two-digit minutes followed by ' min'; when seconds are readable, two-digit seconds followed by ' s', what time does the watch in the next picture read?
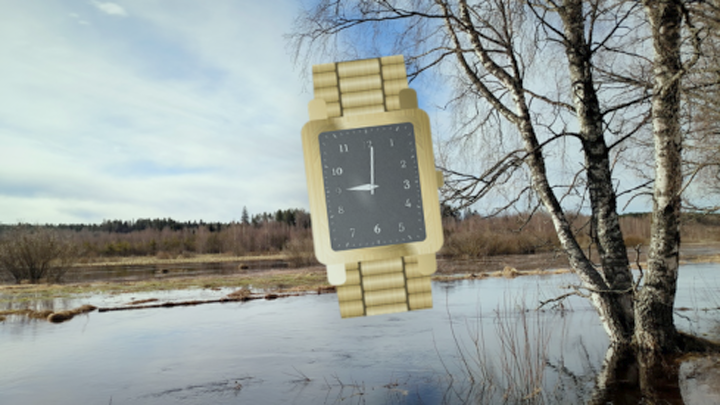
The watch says 9 h 01 min
